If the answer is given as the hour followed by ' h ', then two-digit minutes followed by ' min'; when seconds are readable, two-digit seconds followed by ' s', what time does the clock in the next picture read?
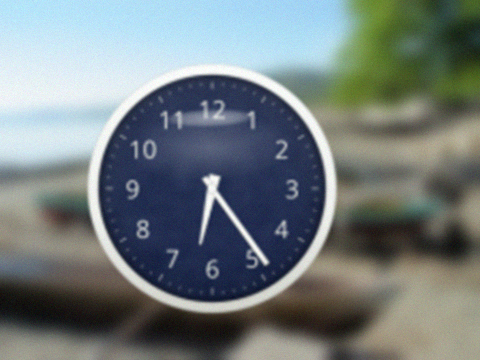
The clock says 6 h 24 min
